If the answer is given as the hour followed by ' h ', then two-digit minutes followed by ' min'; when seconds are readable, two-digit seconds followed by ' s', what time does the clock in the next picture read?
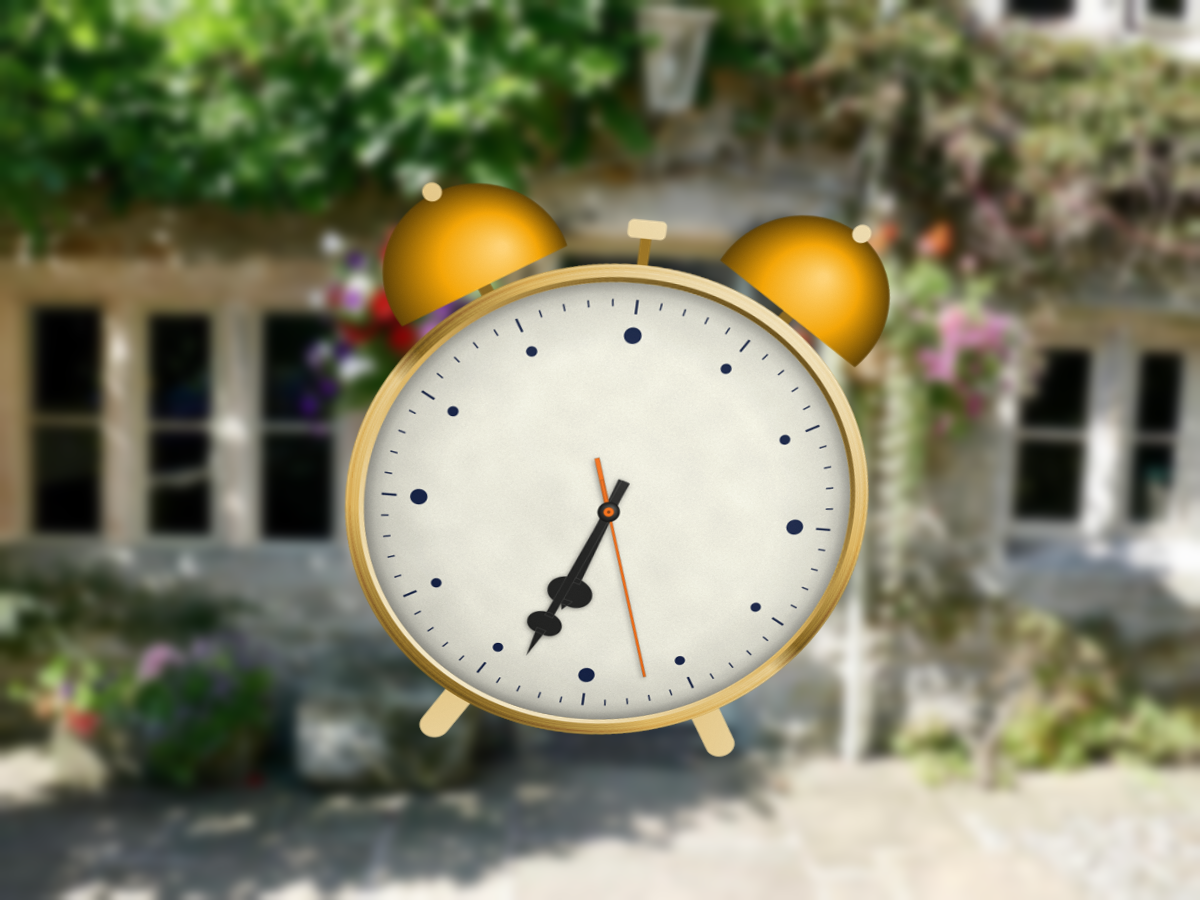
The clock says 6 h 33 min 27 s
